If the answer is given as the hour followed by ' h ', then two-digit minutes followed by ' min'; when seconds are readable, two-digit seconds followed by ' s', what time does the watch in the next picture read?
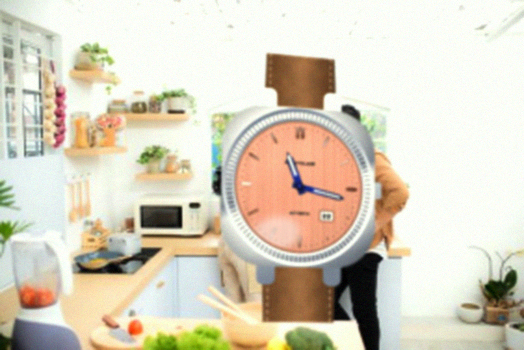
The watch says 11 h 17 min
